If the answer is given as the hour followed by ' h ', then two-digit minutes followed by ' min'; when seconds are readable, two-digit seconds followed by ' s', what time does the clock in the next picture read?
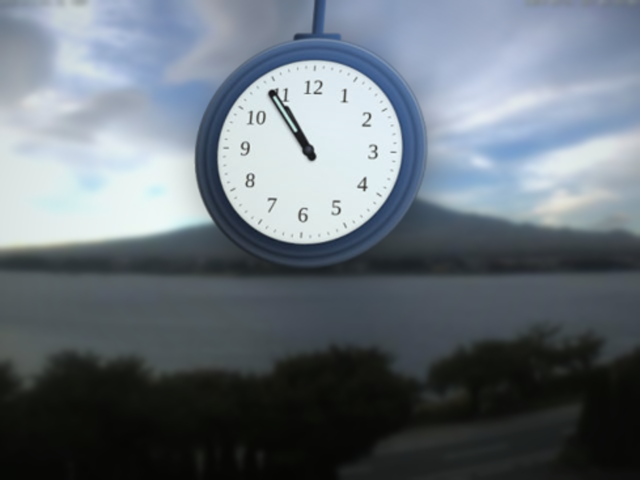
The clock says 10 h 54 min
